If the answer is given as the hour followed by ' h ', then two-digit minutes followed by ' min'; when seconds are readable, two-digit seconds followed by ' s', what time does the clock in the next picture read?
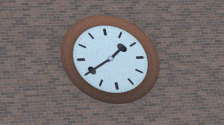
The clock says 1 h 40 min
